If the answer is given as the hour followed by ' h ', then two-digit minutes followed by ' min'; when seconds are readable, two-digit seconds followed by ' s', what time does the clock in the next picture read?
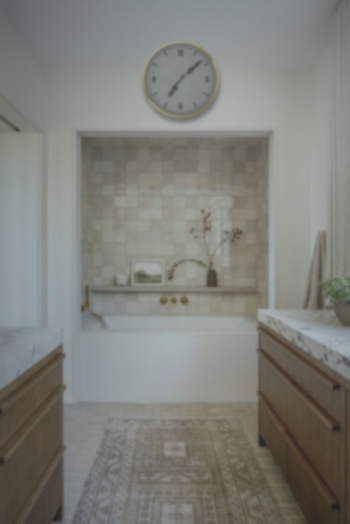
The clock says 7 h 08 min
